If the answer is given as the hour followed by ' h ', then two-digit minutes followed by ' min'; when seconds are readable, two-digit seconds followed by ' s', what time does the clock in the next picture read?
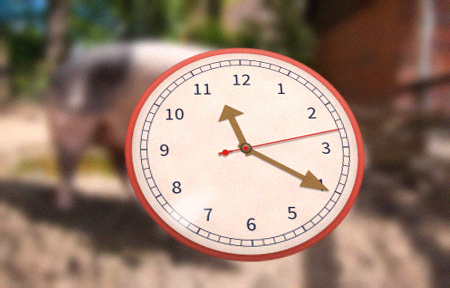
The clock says 11 h 20 min 13 s
